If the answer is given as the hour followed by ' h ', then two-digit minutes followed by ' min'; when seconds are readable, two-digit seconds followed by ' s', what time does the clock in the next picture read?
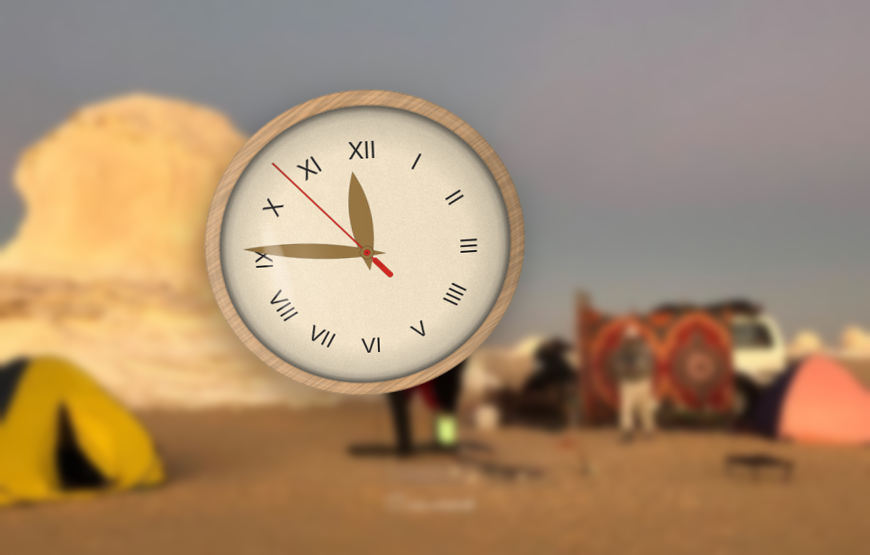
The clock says 11 h 45 min 53 s
